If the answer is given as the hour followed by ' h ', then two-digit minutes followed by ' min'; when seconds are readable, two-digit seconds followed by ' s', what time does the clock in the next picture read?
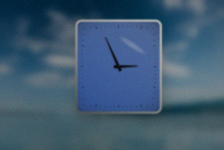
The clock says 2 h 56 min
